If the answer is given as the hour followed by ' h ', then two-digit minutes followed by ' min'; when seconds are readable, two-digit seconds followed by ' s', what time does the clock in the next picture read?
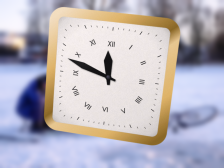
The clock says 11 h 48 min
